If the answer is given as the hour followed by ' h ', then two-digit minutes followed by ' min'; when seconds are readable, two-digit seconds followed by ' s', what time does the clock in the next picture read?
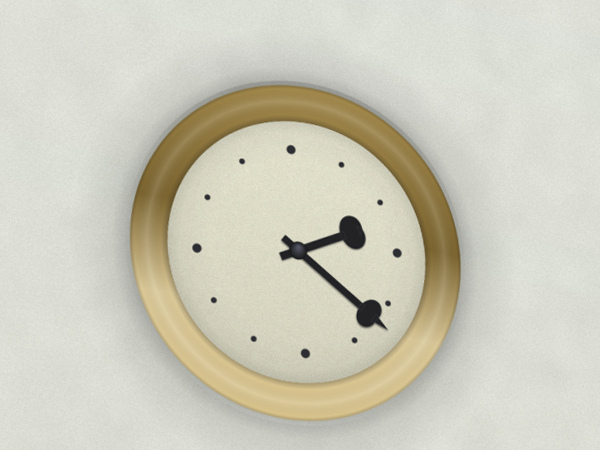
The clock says 2 h 22 min
